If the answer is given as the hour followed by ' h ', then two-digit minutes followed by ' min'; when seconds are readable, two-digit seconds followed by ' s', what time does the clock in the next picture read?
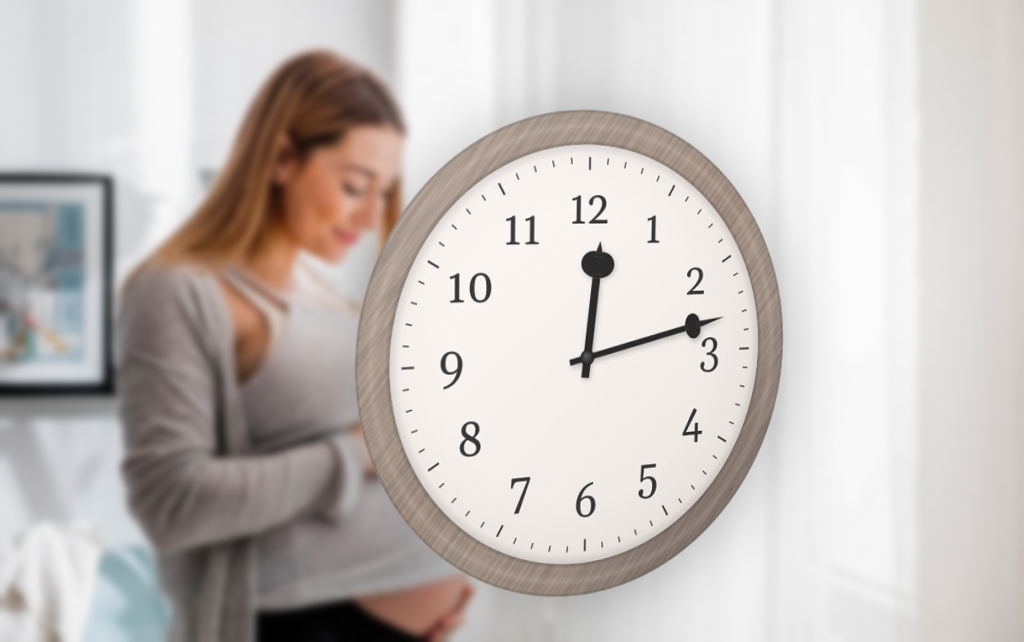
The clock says 12 h 13 min
